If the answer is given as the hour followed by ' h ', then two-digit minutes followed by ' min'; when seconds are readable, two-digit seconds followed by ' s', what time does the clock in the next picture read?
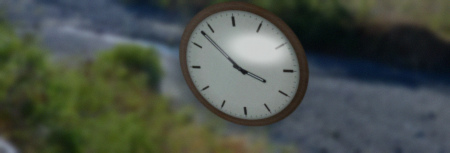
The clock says 3 h 53 min
